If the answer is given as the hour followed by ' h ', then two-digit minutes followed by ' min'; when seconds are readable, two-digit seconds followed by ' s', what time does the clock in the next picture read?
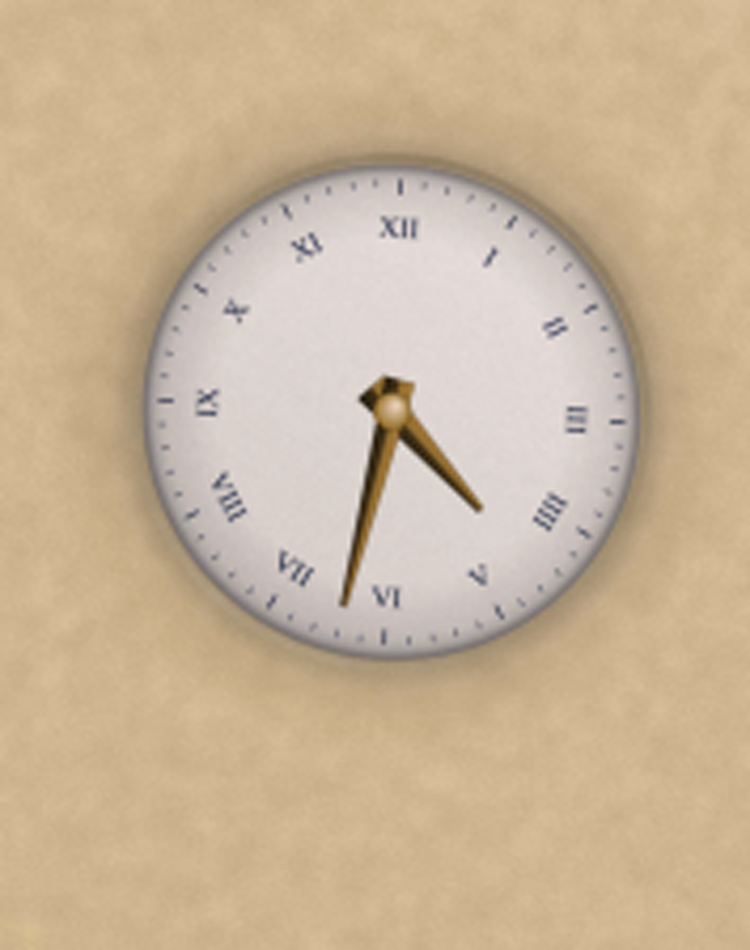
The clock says 4 h 32 min
